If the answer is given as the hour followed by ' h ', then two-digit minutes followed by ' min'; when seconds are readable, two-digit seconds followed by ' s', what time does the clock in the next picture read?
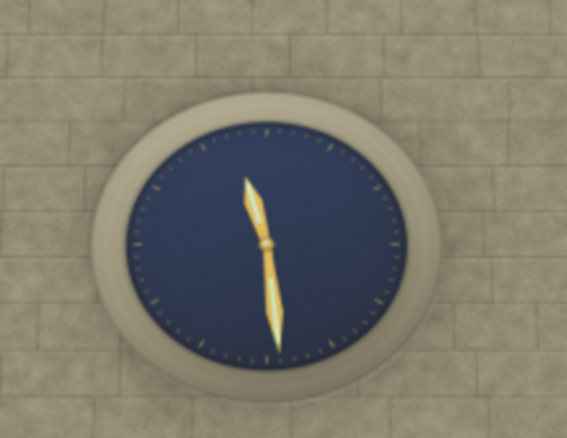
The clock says 11 h 29 min
